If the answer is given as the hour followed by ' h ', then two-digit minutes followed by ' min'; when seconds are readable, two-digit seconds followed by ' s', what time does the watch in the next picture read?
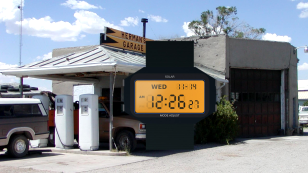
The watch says 12 h 26 min 27 s
